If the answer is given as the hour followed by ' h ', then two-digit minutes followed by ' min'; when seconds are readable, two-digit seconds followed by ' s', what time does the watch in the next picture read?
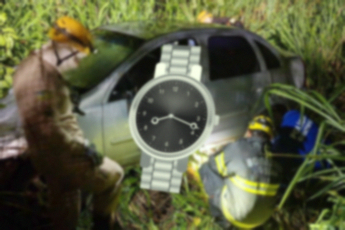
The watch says 8 h 18 min
